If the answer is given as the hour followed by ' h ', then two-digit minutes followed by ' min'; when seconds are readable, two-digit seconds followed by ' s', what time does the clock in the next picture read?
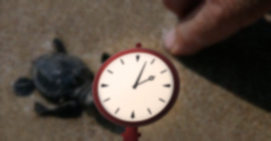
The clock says 2 h 03 min
